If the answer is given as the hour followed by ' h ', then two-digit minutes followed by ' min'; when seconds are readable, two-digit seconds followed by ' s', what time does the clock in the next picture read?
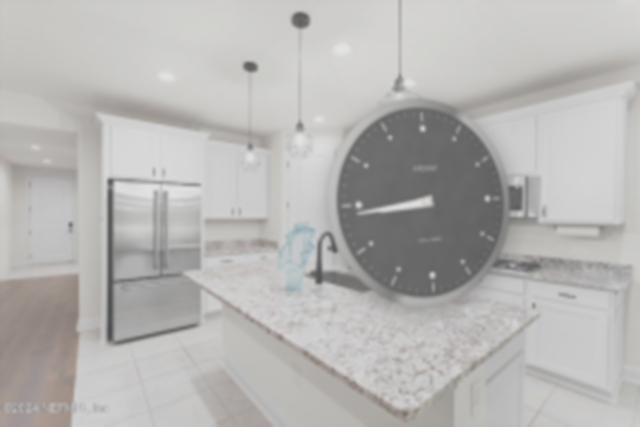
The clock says 8 h 44 min
